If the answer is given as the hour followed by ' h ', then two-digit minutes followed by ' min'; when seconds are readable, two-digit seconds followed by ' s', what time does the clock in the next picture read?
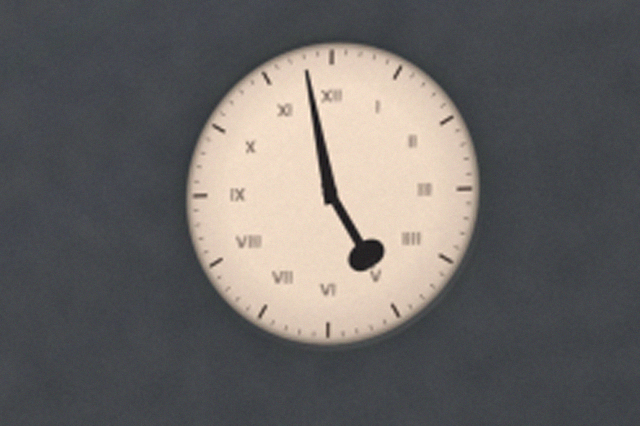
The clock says 4 h 58 min
